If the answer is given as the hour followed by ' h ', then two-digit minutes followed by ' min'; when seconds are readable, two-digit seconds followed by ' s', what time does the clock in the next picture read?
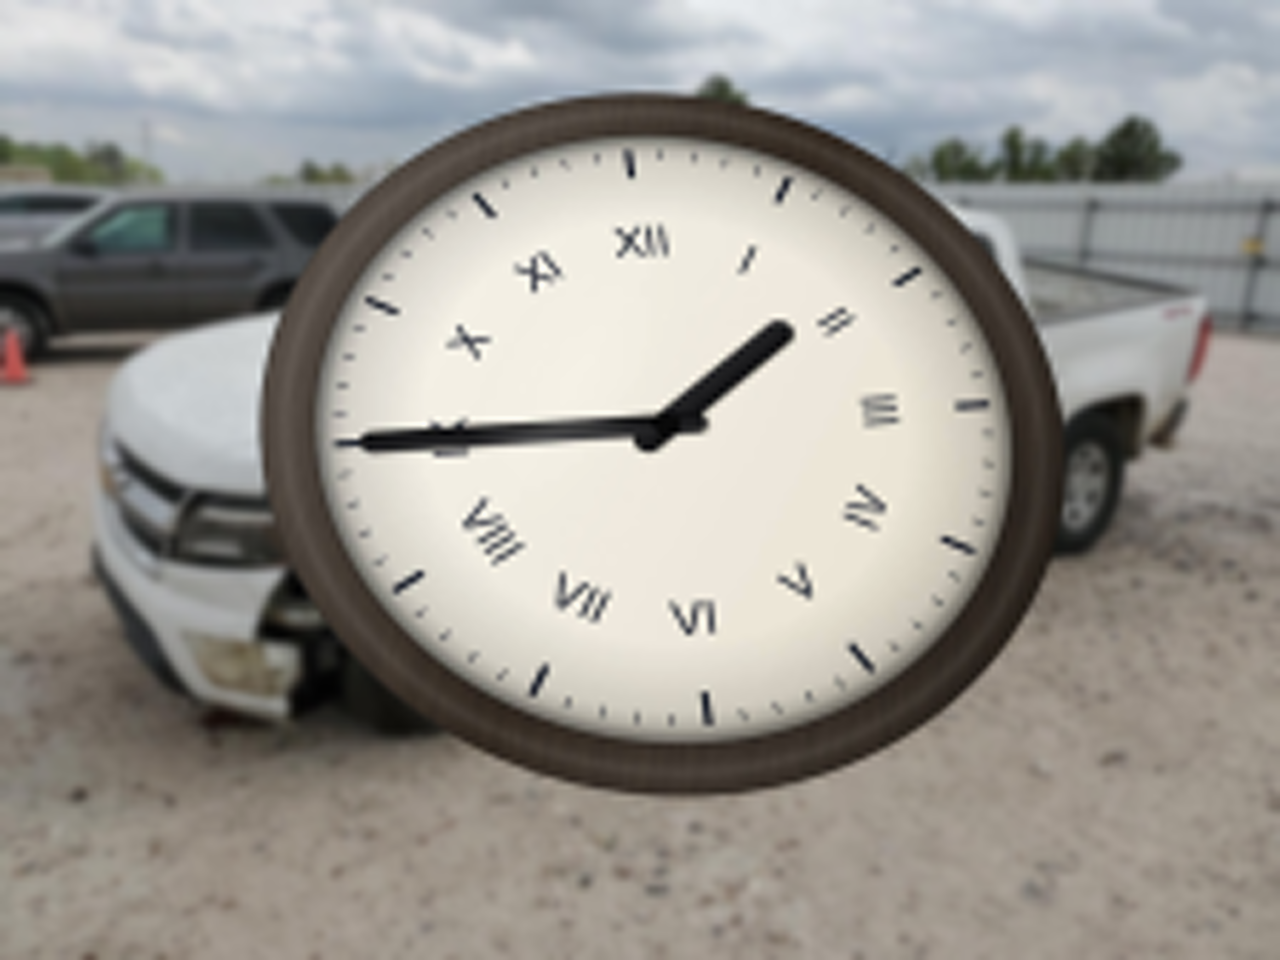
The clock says 1 h 45 min
